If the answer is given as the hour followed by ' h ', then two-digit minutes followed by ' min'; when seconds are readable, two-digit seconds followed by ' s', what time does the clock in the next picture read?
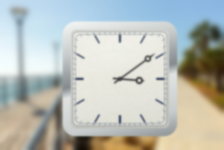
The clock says 3 h 09 min
